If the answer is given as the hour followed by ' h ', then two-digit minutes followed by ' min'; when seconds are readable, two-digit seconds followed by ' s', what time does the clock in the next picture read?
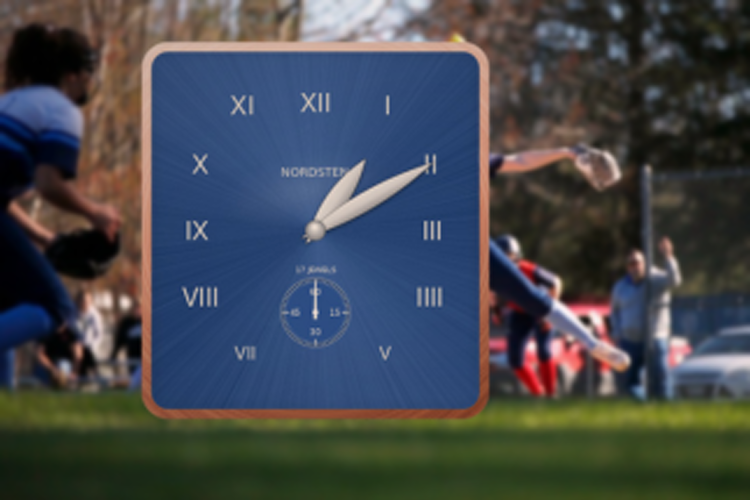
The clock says 1 h 10 min
